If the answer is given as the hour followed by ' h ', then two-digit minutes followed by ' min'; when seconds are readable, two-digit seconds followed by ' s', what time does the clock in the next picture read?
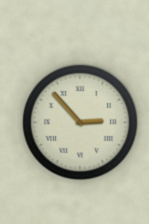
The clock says 2 h 53 min
